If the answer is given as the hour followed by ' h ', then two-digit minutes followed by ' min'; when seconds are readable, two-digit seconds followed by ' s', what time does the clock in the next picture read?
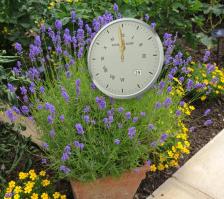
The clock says 11 h 59 min
